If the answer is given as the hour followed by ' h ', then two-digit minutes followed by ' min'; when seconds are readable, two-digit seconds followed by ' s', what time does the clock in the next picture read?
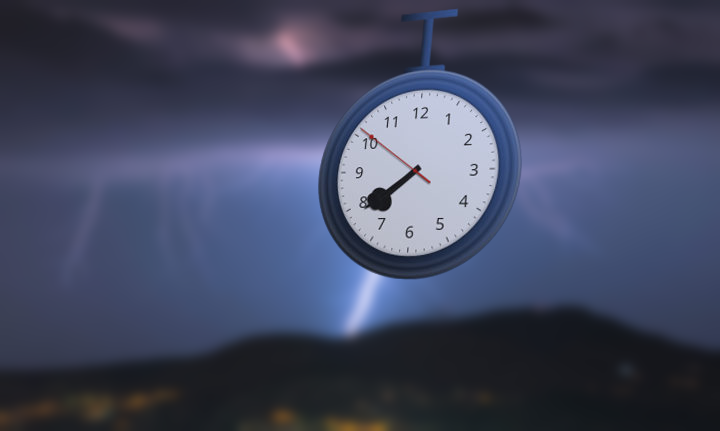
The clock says 7 h 38 min 51 s
